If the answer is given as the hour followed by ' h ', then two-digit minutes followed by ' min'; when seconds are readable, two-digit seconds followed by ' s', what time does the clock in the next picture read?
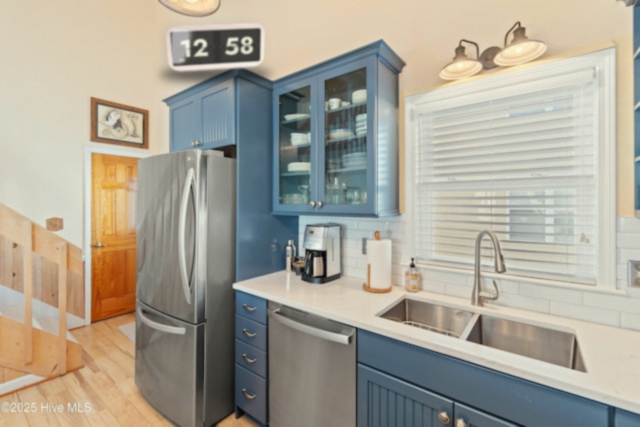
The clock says 12 h 58 min
